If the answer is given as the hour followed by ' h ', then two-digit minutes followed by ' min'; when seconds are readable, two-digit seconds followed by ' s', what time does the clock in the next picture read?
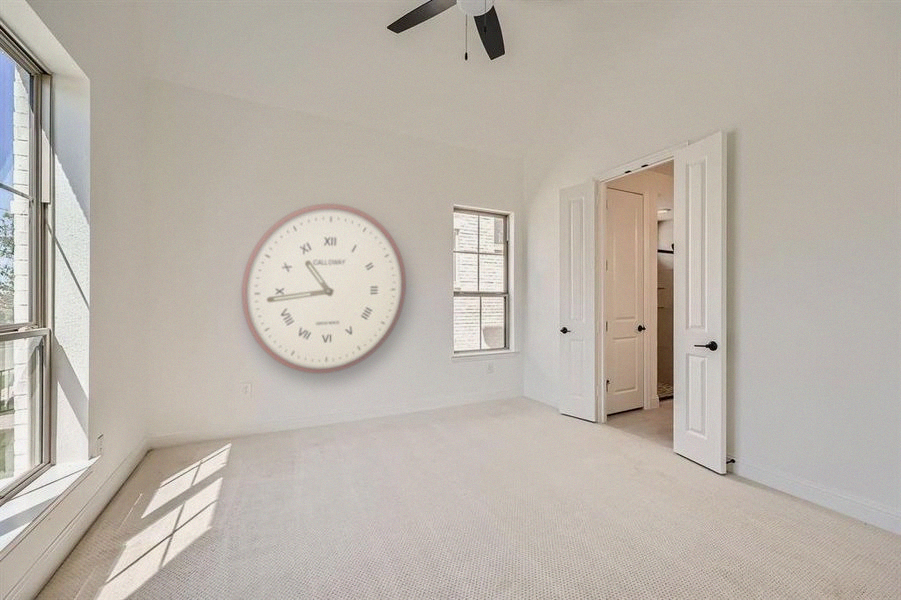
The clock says 10 h 44 min
